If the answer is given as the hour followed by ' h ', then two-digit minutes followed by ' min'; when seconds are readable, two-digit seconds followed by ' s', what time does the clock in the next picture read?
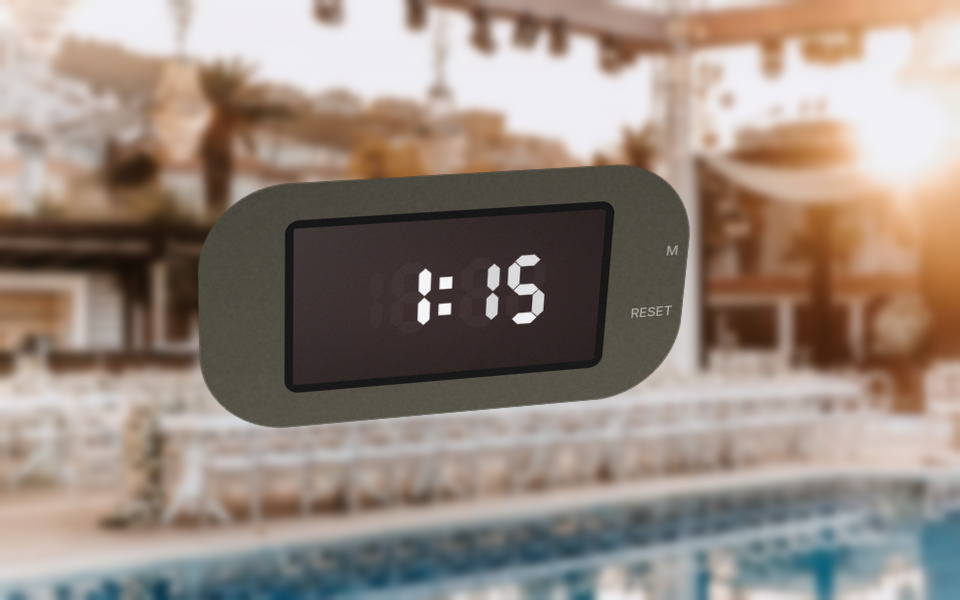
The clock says 1 h 15 min
